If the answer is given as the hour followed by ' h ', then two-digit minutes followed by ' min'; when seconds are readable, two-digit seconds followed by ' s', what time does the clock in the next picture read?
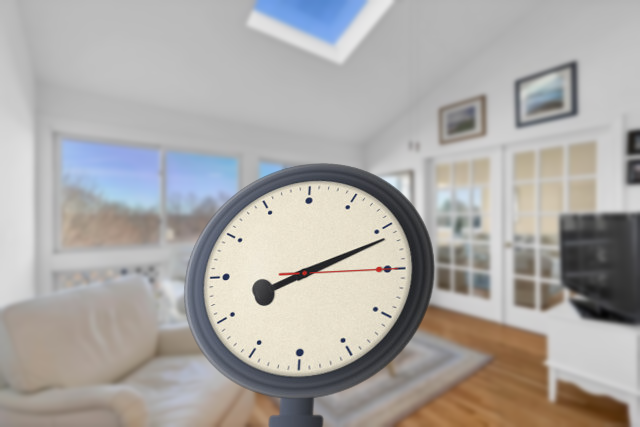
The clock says 8 h 11 min 15 s
